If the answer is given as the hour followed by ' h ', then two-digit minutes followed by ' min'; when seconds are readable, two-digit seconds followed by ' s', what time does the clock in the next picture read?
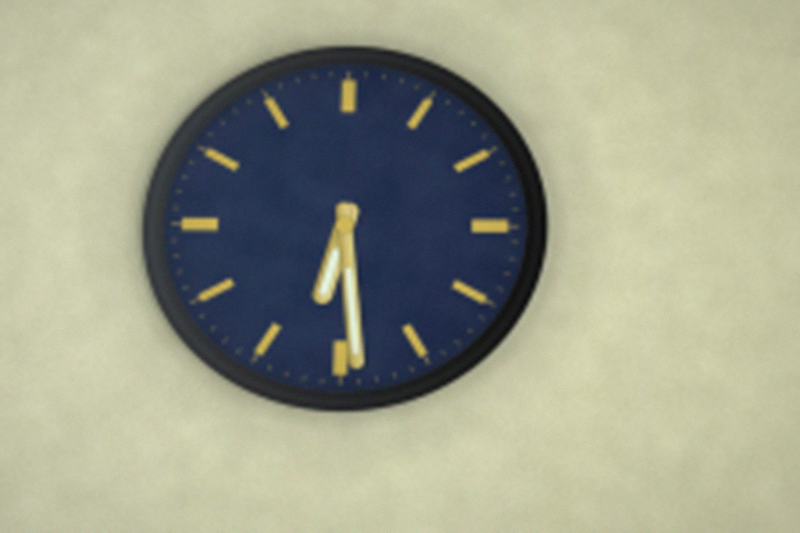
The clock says 6 h 29 min
